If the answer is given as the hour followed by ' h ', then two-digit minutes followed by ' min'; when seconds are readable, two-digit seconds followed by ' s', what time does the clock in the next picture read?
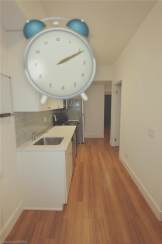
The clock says 2 h 11 min
